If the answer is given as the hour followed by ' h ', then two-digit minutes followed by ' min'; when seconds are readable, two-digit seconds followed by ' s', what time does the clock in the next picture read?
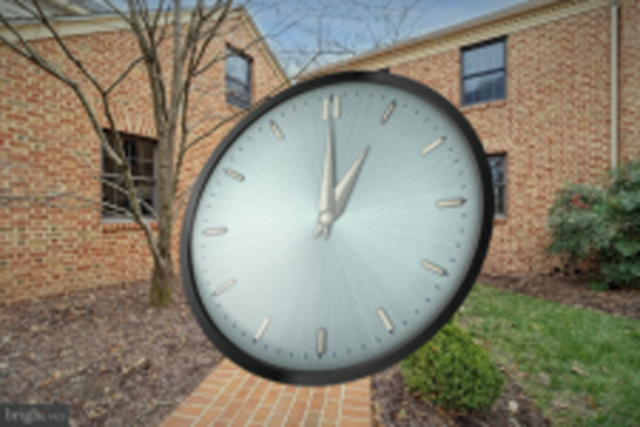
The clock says 1 h 00 min
